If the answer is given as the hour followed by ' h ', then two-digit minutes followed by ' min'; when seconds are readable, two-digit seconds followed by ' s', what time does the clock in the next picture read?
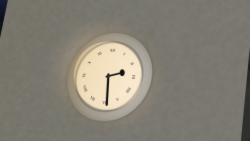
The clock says 2 h 29 min
